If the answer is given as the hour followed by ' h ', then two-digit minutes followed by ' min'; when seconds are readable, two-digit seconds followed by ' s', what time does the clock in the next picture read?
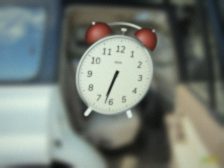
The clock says 6 h 32 min
